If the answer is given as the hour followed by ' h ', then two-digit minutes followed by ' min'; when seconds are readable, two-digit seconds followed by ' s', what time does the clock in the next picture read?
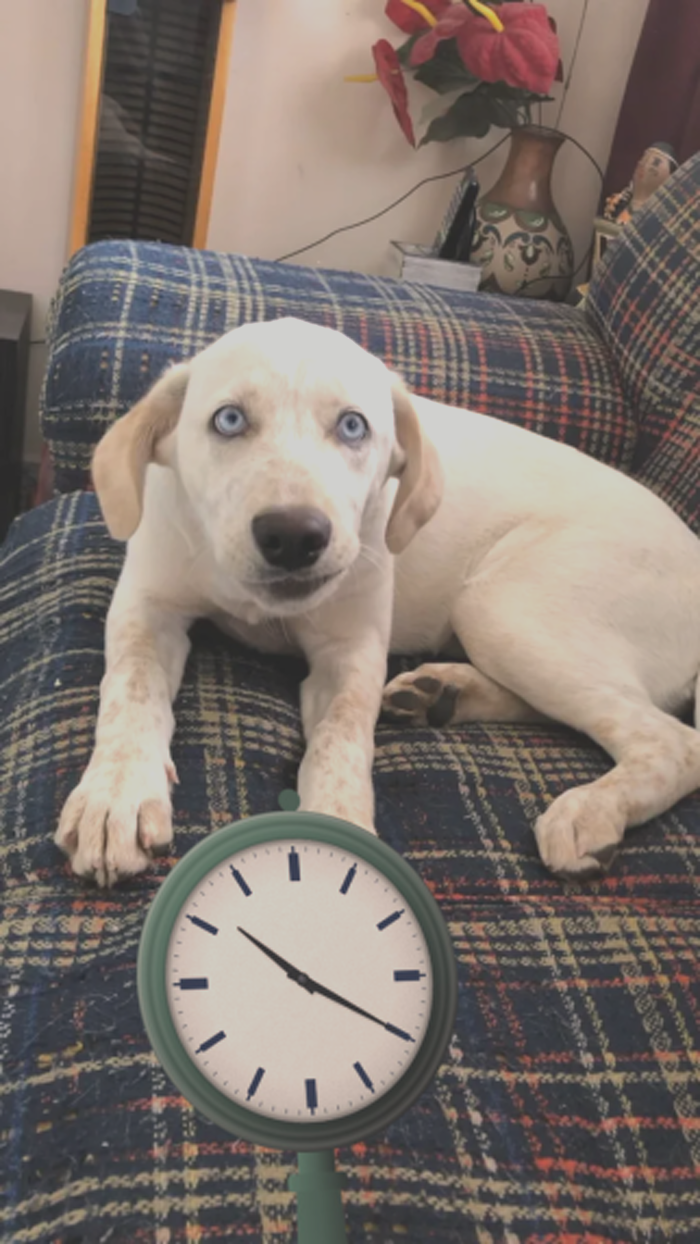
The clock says 10 h 20 min
